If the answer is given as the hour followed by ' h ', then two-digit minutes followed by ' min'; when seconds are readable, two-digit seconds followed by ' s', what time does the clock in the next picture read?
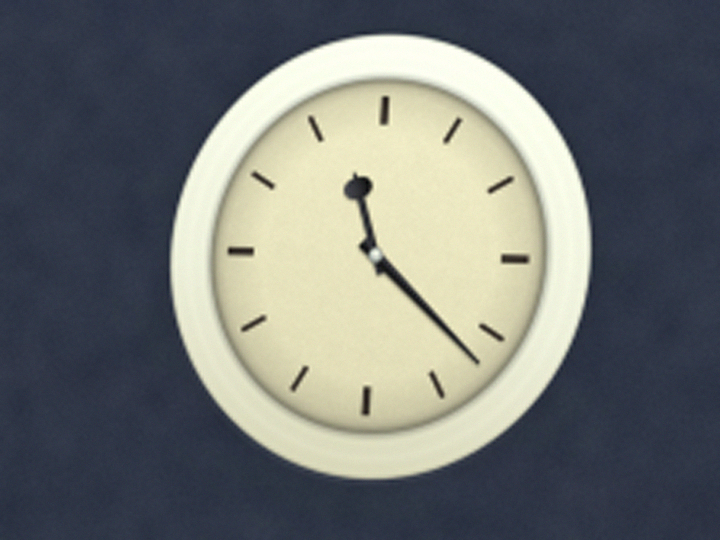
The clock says 11 h 22 min
